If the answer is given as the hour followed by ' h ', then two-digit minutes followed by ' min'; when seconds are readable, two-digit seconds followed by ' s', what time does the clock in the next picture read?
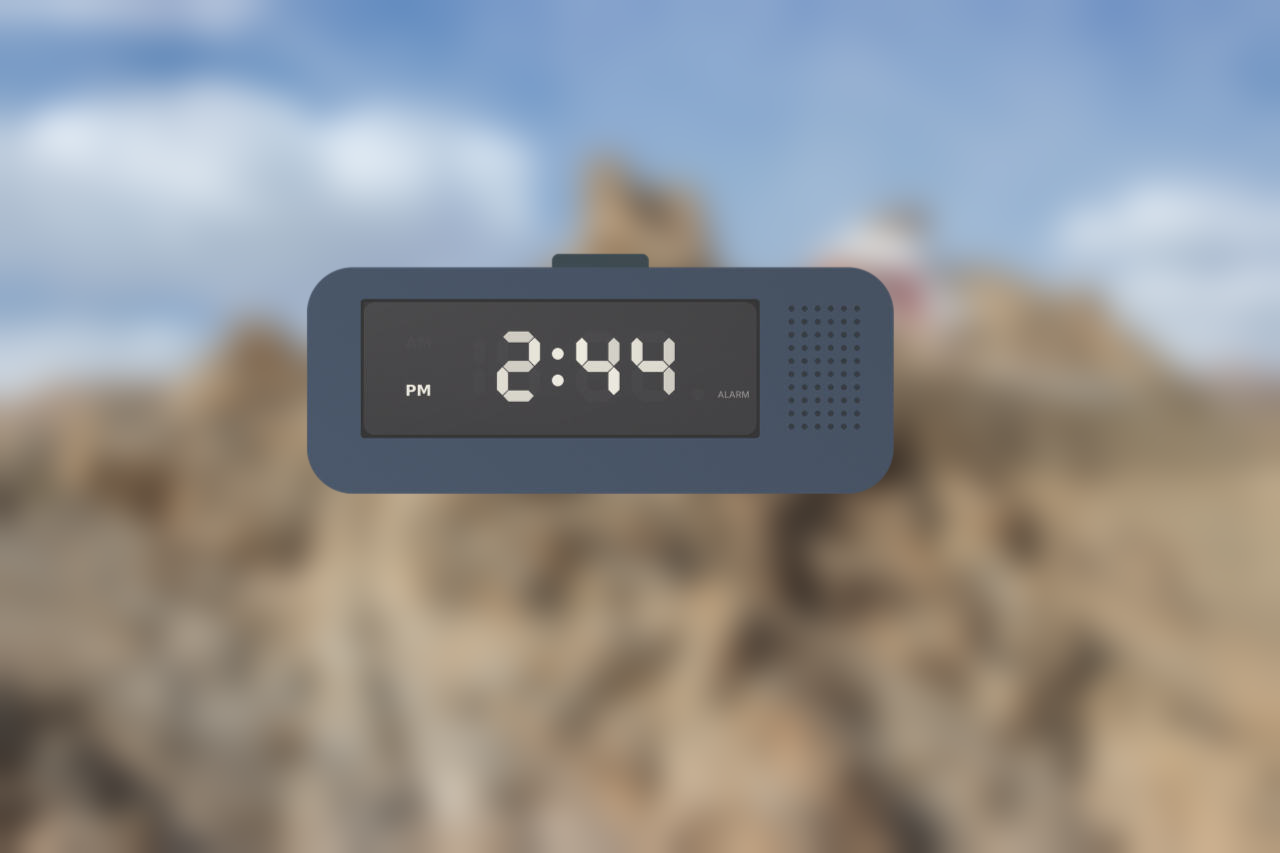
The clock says 2 h 44 min
